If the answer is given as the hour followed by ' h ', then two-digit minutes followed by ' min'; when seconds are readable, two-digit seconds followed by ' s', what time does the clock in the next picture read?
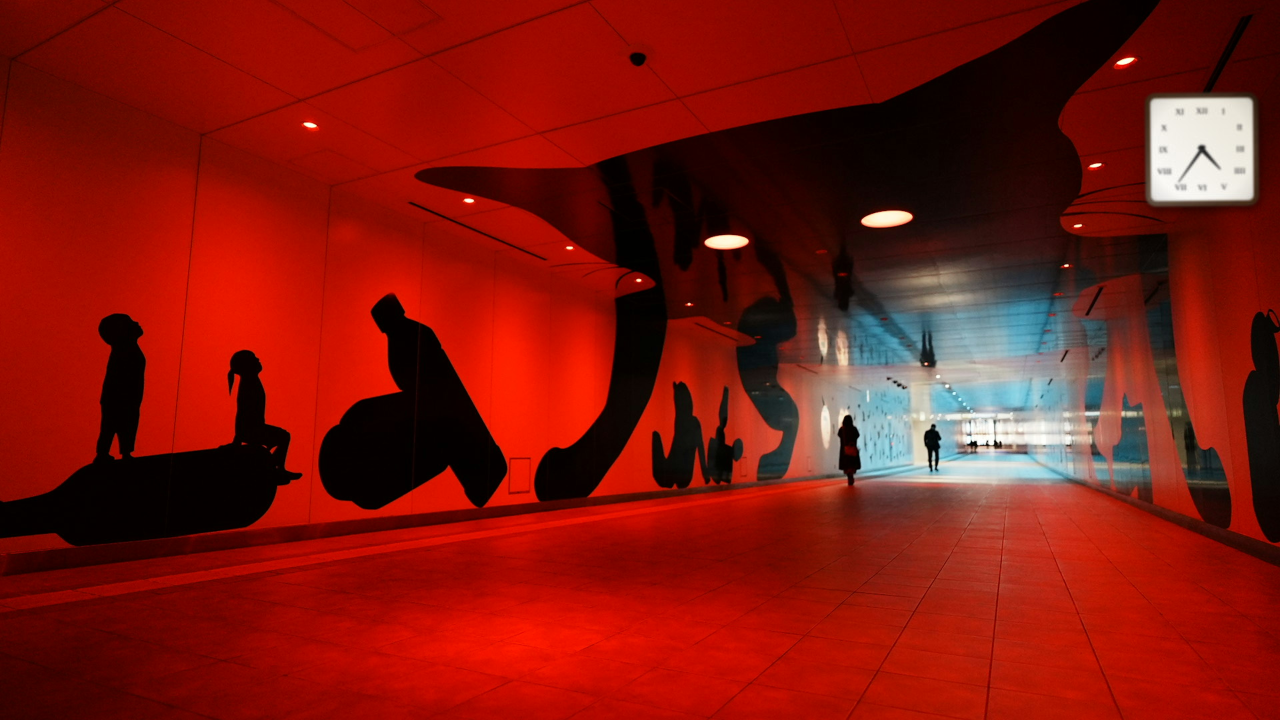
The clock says 4 h 36 min
